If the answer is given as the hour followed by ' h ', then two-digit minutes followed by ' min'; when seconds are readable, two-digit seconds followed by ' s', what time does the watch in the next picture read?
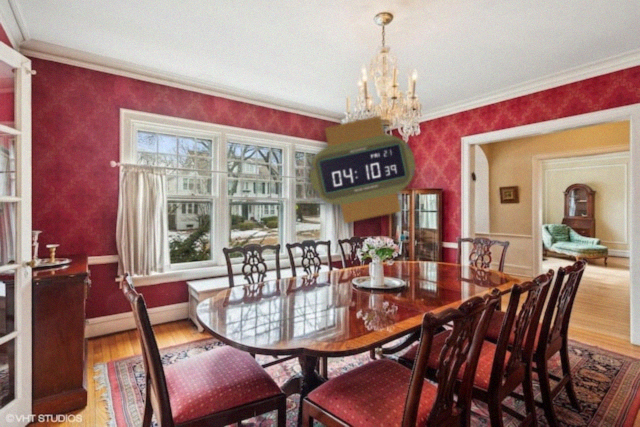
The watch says 4 h 10 min
